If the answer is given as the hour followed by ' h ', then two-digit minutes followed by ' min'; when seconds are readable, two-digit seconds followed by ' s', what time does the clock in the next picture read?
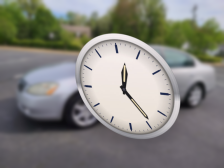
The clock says 12 h 24 min
